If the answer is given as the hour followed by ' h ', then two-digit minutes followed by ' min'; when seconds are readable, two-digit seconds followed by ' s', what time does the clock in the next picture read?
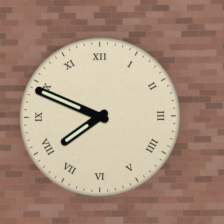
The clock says 7 h 49 min
